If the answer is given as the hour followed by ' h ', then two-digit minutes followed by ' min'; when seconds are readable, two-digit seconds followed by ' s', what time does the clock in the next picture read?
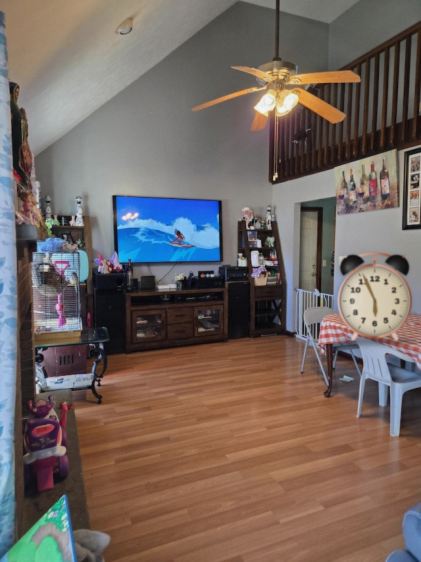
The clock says 5 h 56 min
